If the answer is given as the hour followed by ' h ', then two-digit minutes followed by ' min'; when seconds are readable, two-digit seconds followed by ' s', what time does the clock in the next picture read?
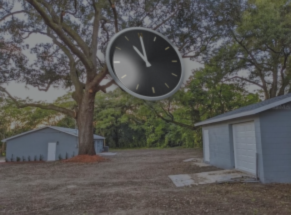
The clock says 11 h 00 min
